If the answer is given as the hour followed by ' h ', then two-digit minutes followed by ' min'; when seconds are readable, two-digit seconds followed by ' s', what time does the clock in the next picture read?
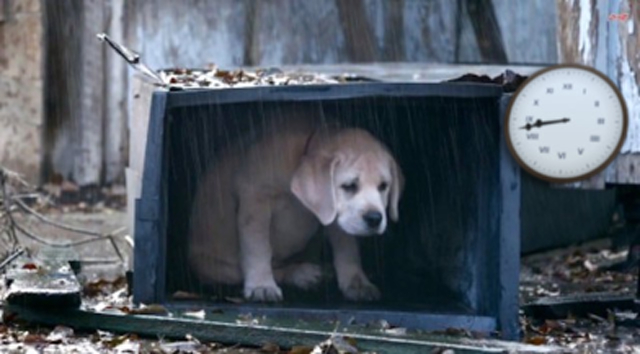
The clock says 8 h 43 min
